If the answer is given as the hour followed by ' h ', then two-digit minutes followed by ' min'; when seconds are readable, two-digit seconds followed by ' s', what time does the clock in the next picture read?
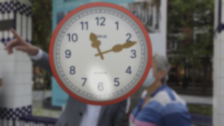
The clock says 11 h 12 min
